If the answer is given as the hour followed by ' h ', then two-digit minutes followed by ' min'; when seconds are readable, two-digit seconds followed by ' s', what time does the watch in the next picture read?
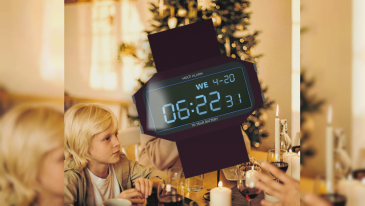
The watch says 6 h 22 min 31 s
